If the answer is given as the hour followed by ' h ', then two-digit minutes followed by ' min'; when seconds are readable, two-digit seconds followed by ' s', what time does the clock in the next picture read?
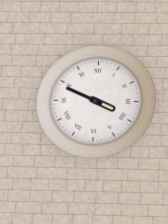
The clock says 3 h 49 min
